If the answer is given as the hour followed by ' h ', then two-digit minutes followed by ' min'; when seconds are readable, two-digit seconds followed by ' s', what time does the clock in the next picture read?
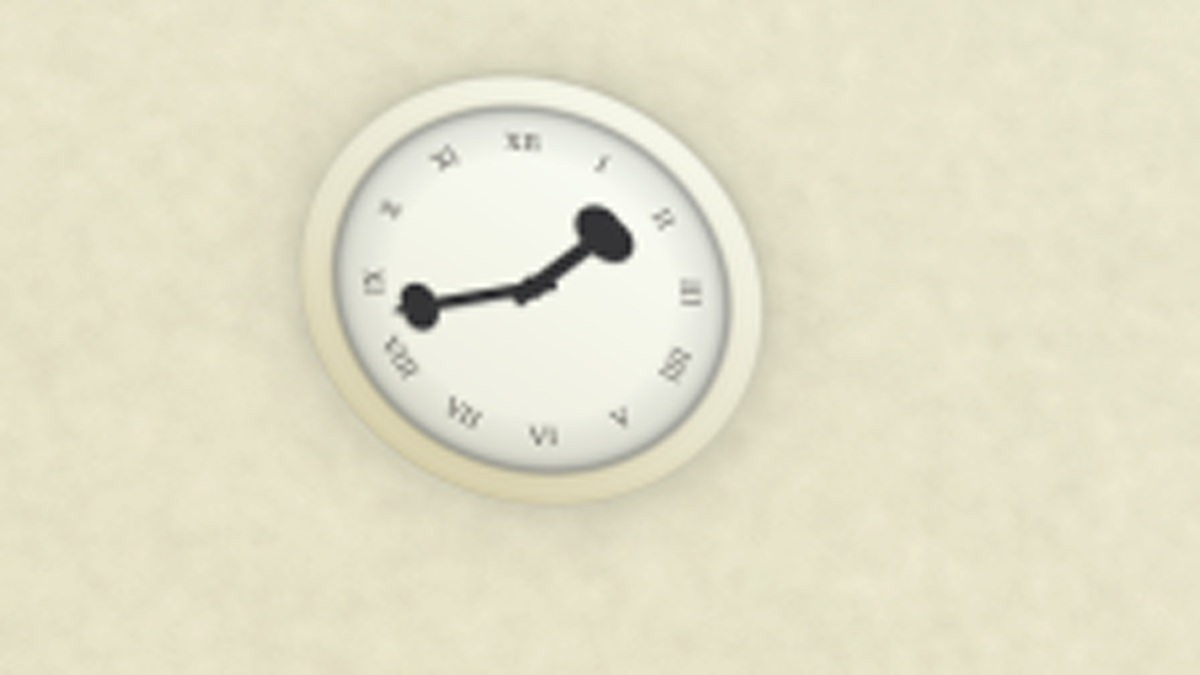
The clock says 1 h 43 min
